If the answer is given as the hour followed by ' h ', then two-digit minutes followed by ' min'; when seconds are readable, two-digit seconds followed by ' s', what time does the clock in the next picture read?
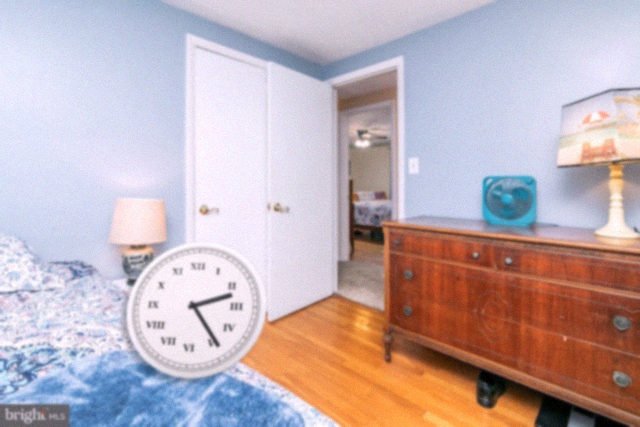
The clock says 2 h 24 min
